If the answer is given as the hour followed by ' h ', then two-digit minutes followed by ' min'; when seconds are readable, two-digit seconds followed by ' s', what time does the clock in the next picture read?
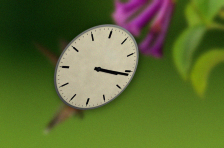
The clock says 3 h 16 min
